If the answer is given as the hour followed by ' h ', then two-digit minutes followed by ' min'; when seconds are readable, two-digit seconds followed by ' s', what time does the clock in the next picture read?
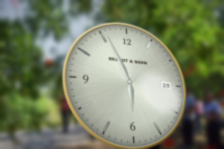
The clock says 5 h 56 min
